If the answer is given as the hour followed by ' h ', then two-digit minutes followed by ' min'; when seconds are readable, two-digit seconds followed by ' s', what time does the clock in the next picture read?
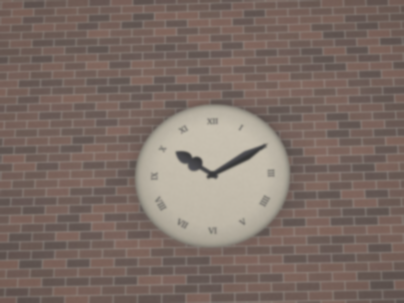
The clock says 10 h 10 min
